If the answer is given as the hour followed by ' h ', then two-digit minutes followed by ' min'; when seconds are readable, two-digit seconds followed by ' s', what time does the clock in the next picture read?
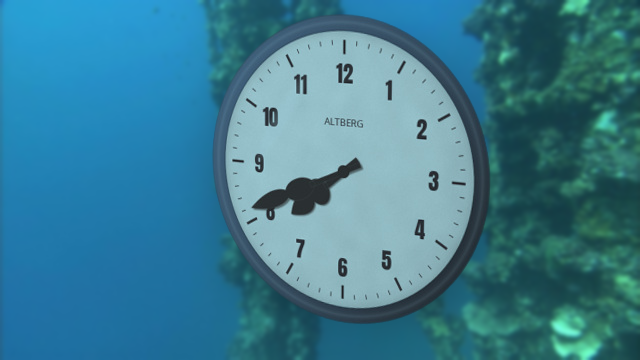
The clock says 7 h 41 min
